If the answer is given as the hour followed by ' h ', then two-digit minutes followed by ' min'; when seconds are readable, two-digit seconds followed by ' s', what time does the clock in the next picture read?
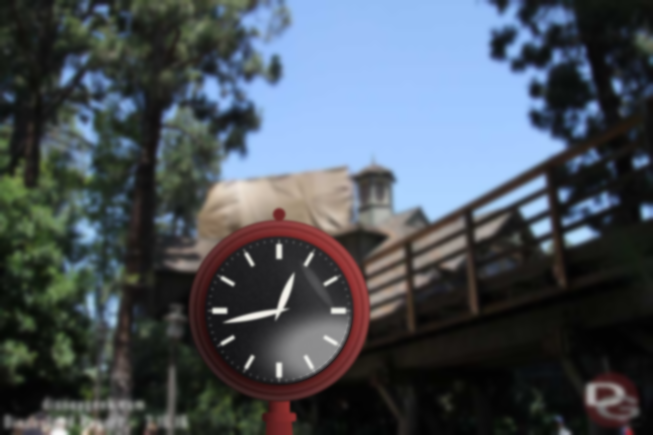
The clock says 12 h 43 min
